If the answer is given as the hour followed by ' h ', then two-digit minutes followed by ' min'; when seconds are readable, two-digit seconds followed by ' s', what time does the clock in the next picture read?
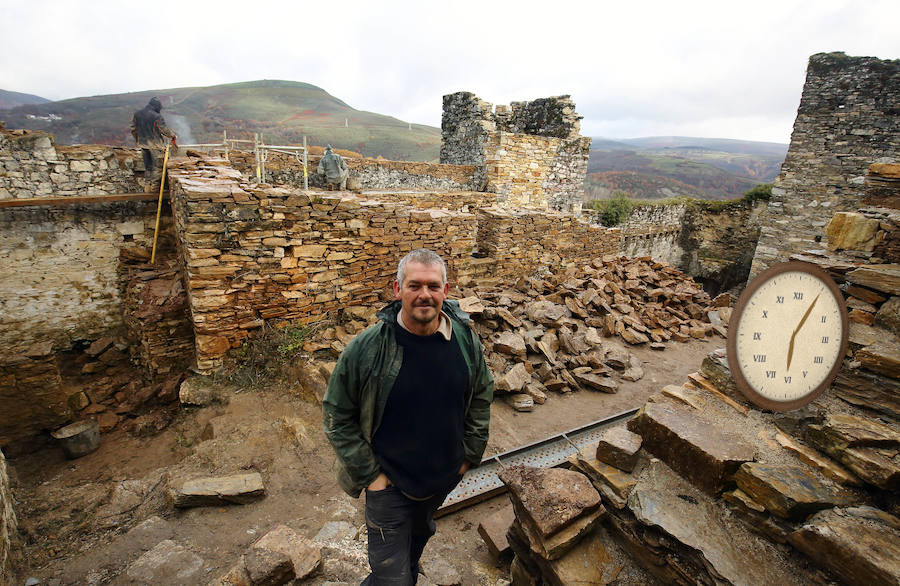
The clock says 6 h 05 min
